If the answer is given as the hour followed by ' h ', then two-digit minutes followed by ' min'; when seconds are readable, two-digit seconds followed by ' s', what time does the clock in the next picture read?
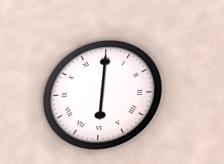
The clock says 6 h 00 min
